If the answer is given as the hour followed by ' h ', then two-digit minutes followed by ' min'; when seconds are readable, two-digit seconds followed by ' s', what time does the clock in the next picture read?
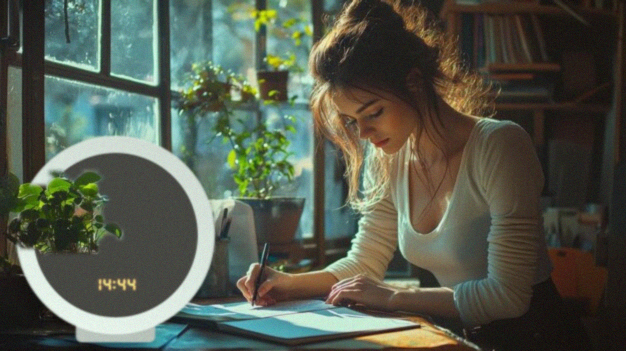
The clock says 14 h 44 min
